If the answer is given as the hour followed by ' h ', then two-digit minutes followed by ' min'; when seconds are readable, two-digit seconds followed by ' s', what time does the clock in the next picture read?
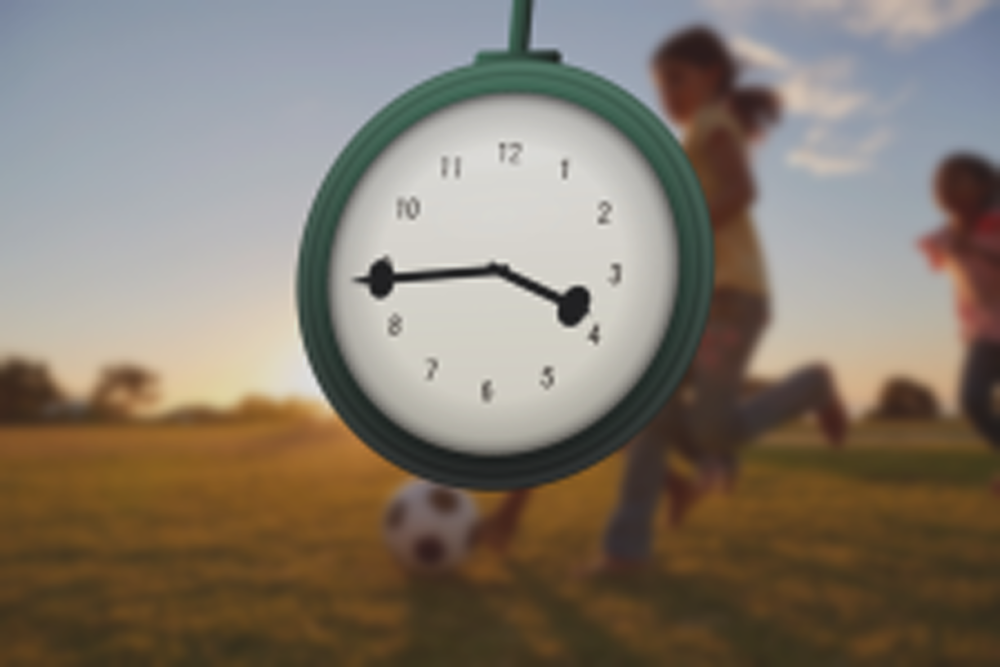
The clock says 3 h 44 min
